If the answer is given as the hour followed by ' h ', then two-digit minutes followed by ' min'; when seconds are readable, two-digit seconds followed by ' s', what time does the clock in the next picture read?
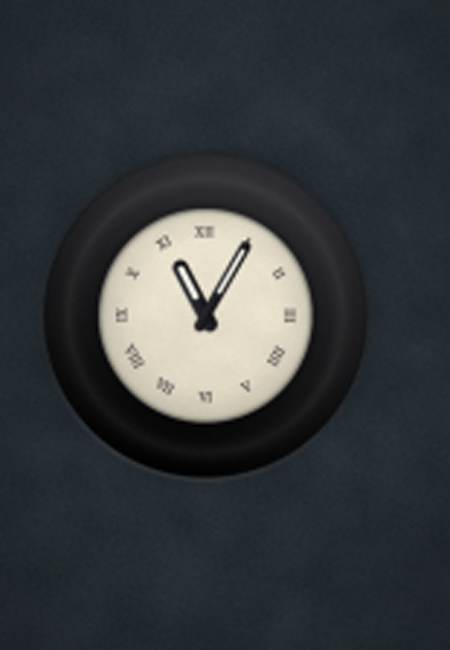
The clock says 11 h 05 min
